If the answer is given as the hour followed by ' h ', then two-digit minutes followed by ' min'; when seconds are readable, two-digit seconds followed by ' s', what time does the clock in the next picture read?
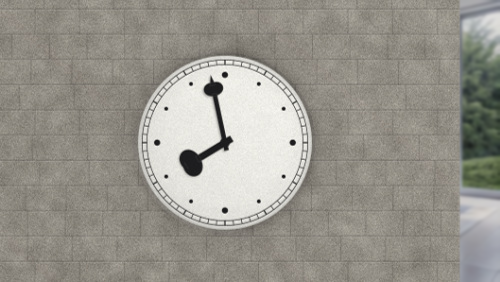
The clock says 7 h 58 min
